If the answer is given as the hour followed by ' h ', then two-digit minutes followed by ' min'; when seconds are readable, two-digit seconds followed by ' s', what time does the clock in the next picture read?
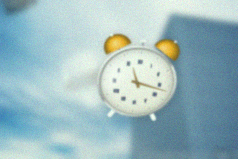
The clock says 11 h 17 min
